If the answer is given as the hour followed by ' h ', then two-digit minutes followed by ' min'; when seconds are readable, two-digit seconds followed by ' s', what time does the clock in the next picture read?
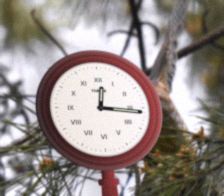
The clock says 12 h 16 min
